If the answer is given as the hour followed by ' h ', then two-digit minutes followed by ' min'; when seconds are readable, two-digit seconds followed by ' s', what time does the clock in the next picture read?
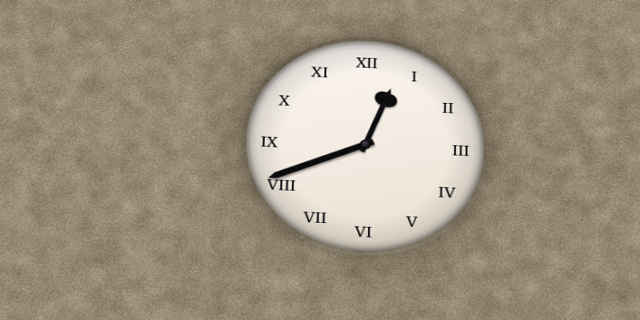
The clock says 12 h 41 min
